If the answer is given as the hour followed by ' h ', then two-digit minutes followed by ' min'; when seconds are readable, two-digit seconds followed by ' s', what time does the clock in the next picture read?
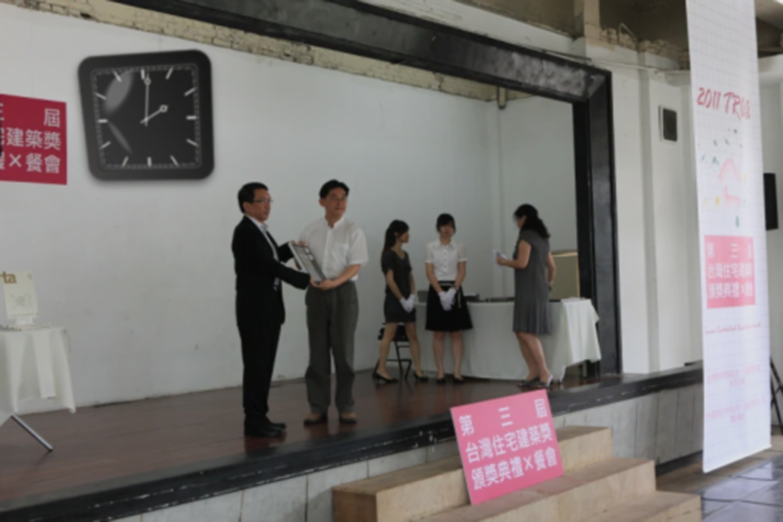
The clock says 2 h 01 min
